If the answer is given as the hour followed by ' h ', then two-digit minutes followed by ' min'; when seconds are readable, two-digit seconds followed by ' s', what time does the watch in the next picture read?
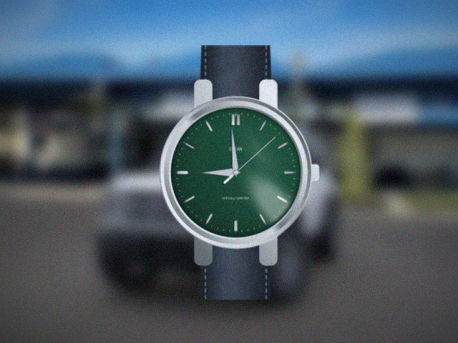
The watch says 8 h 59 min 08 s
